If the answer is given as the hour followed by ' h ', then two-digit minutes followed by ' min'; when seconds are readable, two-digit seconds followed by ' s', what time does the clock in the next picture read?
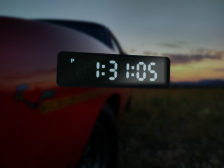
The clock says 1 h 31 min 05 s
